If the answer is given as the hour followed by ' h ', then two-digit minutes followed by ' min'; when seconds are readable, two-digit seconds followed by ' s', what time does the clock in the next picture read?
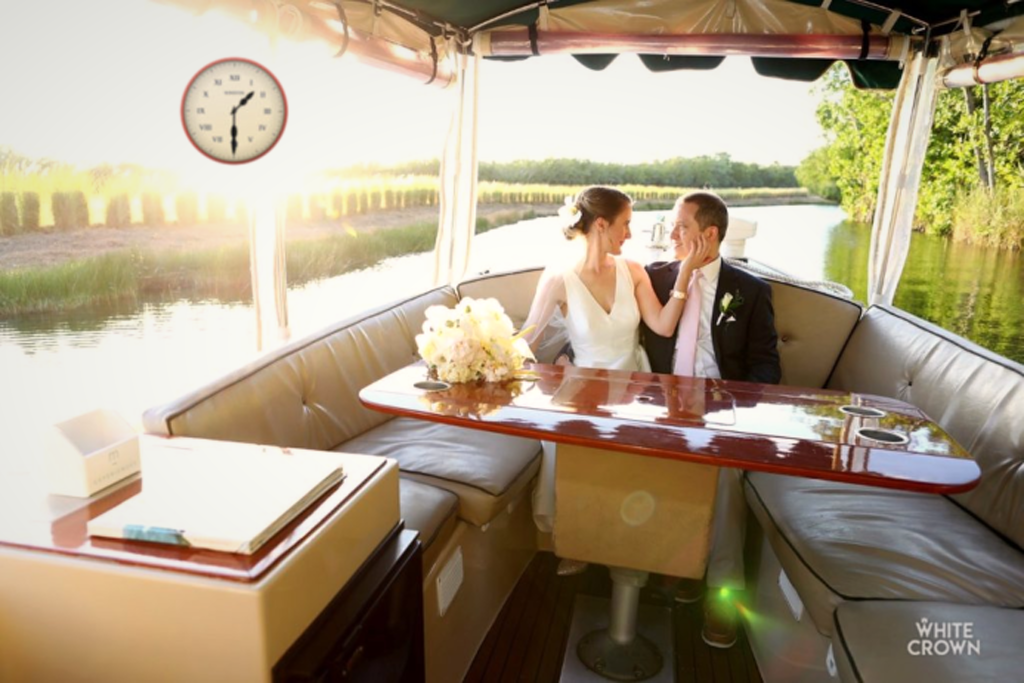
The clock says 1 h 30 min
